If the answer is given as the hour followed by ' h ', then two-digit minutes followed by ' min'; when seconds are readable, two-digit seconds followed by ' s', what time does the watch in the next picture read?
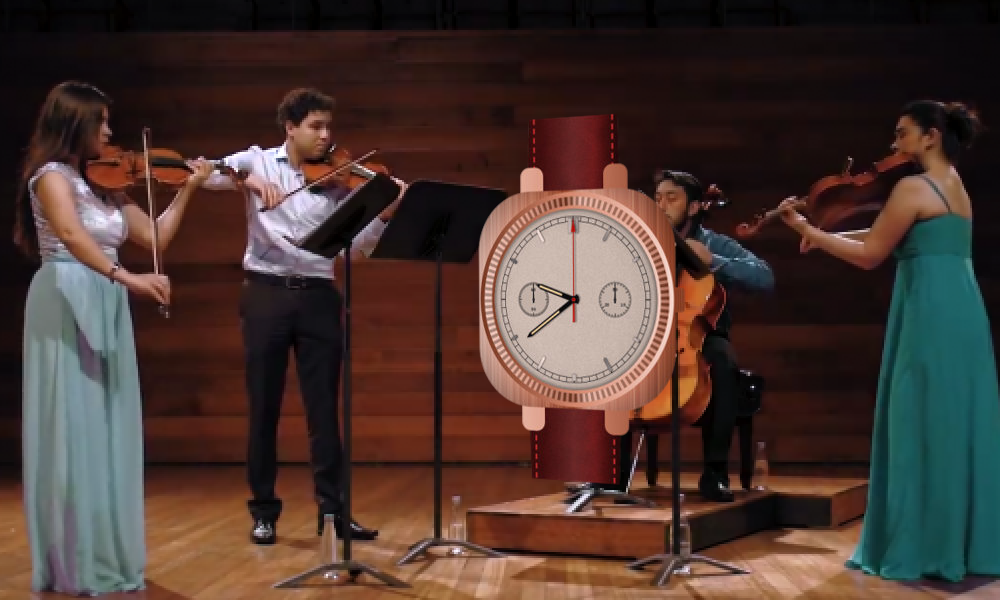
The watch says 9 h 39 min
